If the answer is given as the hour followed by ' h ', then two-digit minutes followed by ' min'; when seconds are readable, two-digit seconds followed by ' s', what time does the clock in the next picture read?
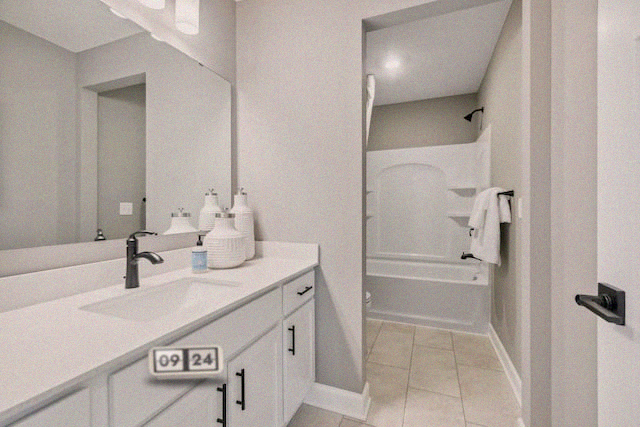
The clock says 9 h 24 min
